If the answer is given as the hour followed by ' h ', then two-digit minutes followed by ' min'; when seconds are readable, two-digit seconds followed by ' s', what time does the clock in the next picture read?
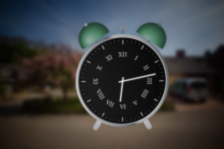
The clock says 6 h 13 min
